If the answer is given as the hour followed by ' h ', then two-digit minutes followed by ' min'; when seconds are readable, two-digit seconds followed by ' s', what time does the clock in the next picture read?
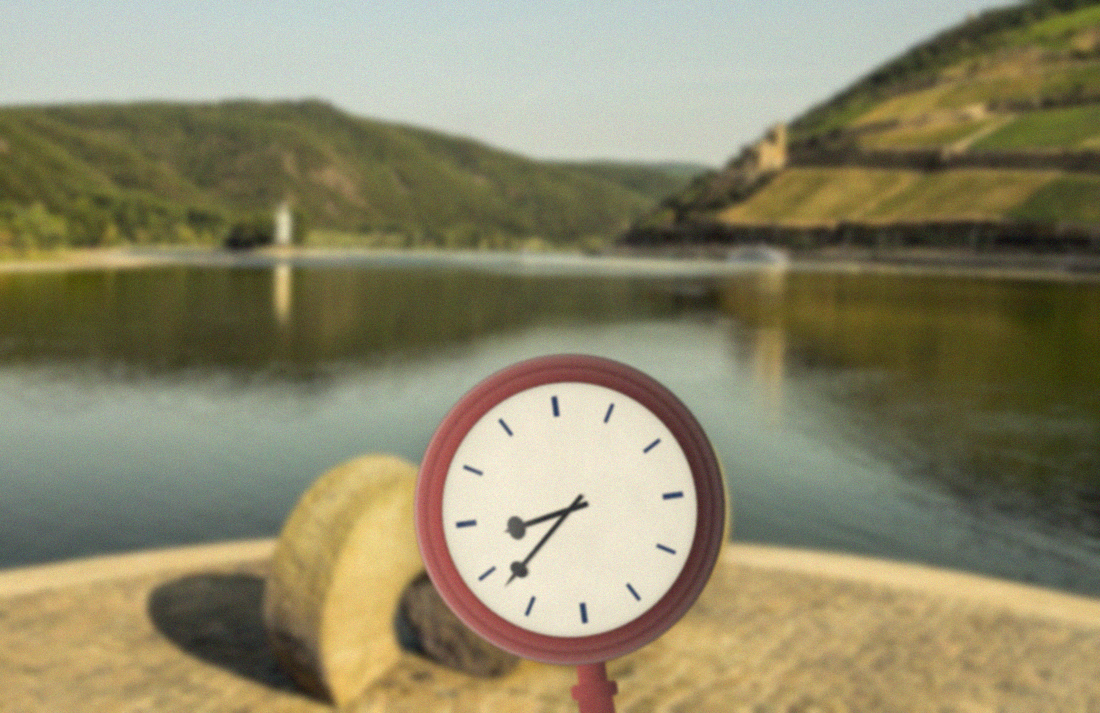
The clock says 8 h 38 min
